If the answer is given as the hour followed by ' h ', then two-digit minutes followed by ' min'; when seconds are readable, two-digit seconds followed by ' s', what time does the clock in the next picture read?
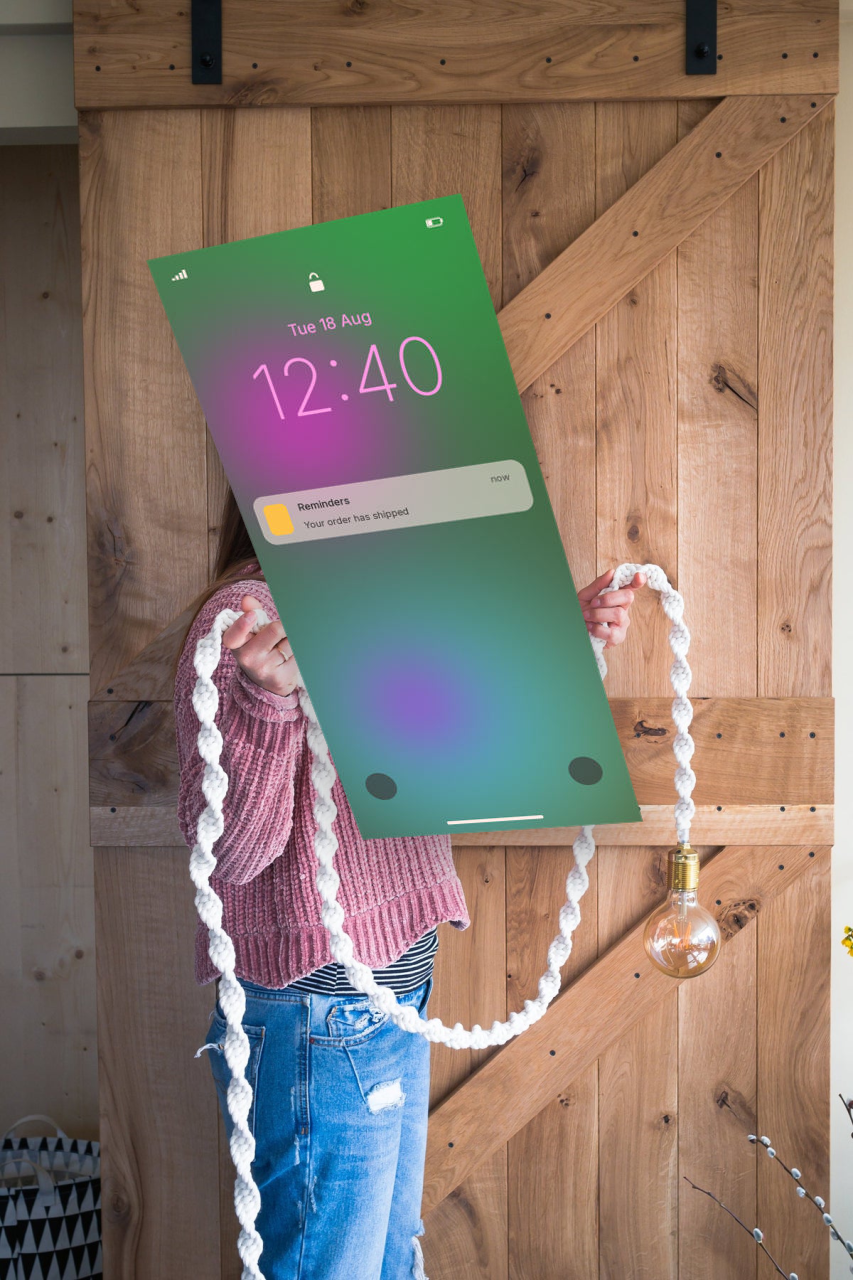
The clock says 12 h 40 min
